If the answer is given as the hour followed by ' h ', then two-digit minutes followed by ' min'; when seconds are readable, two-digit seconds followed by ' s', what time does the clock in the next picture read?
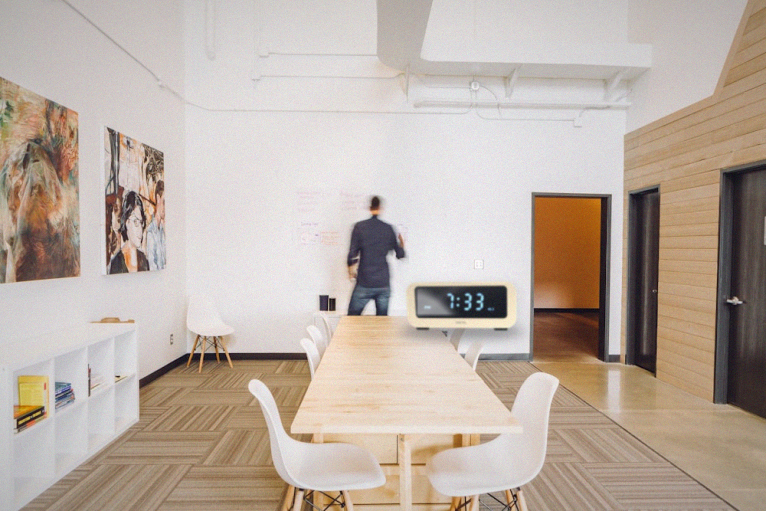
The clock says 7 h 33 min
